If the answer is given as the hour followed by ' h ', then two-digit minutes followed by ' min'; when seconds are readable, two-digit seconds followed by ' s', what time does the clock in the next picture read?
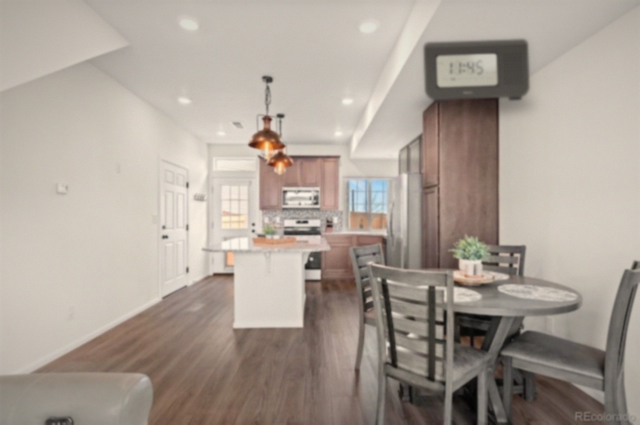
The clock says 11 h 45 min
